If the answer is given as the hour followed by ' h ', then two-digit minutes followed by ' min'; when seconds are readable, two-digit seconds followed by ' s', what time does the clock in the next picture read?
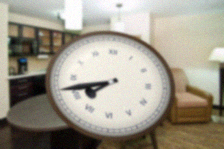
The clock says 7 h 42 min
